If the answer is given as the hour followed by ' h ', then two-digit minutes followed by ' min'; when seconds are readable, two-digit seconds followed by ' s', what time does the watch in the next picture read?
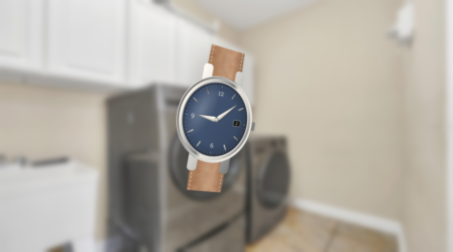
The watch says 9 h 08 min
